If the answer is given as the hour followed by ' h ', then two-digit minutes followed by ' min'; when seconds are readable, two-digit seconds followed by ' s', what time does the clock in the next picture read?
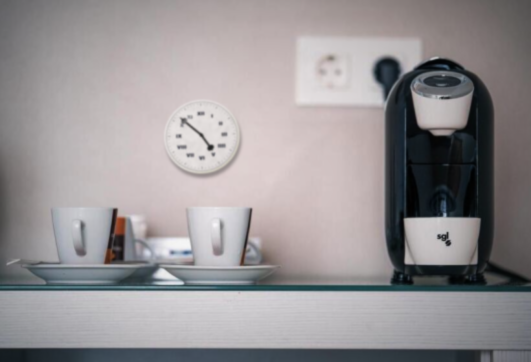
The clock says 4 h 52 min
